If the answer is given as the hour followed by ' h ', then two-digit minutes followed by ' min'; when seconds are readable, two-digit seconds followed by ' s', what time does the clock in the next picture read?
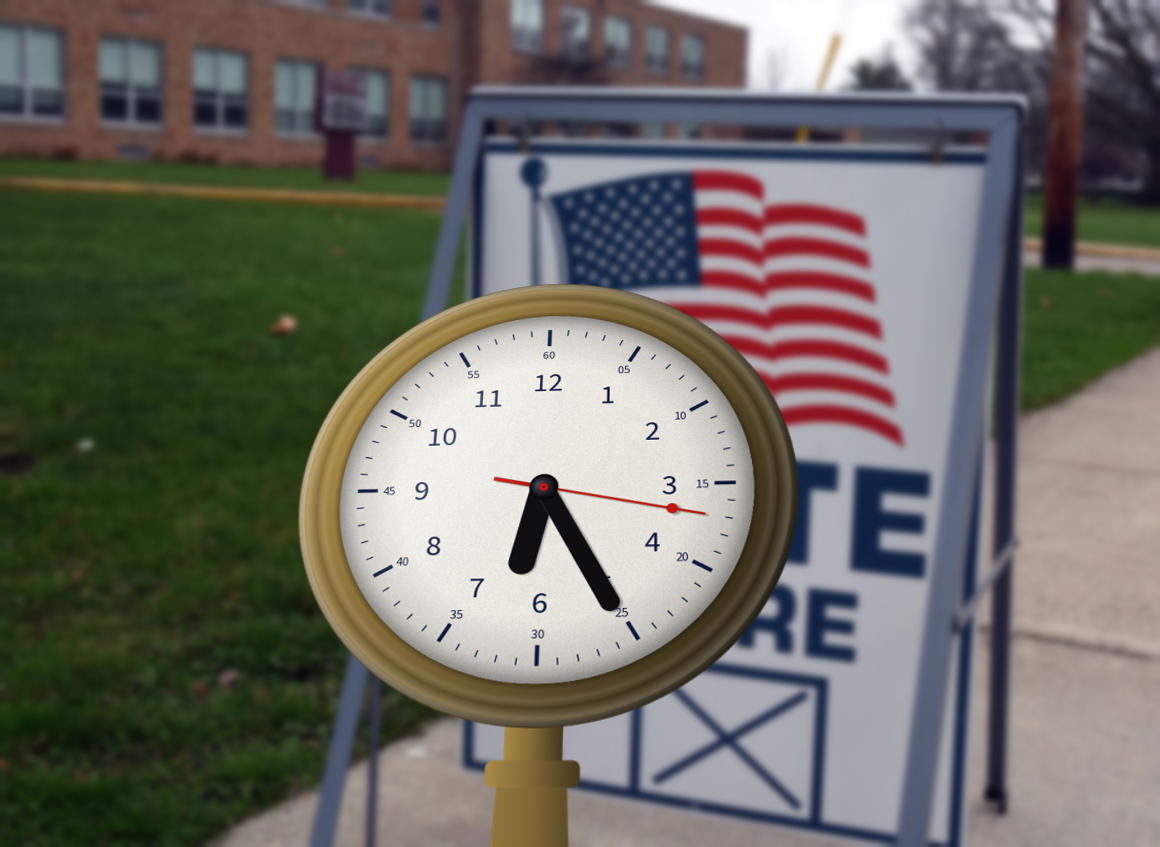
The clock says 6 h 25 min 17 s
